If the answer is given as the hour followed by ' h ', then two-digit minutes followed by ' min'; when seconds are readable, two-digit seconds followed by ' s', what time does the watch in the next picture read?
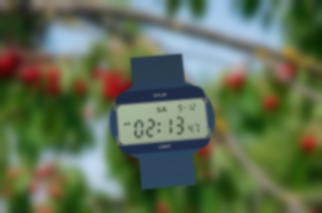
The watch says 2 h 13 min
